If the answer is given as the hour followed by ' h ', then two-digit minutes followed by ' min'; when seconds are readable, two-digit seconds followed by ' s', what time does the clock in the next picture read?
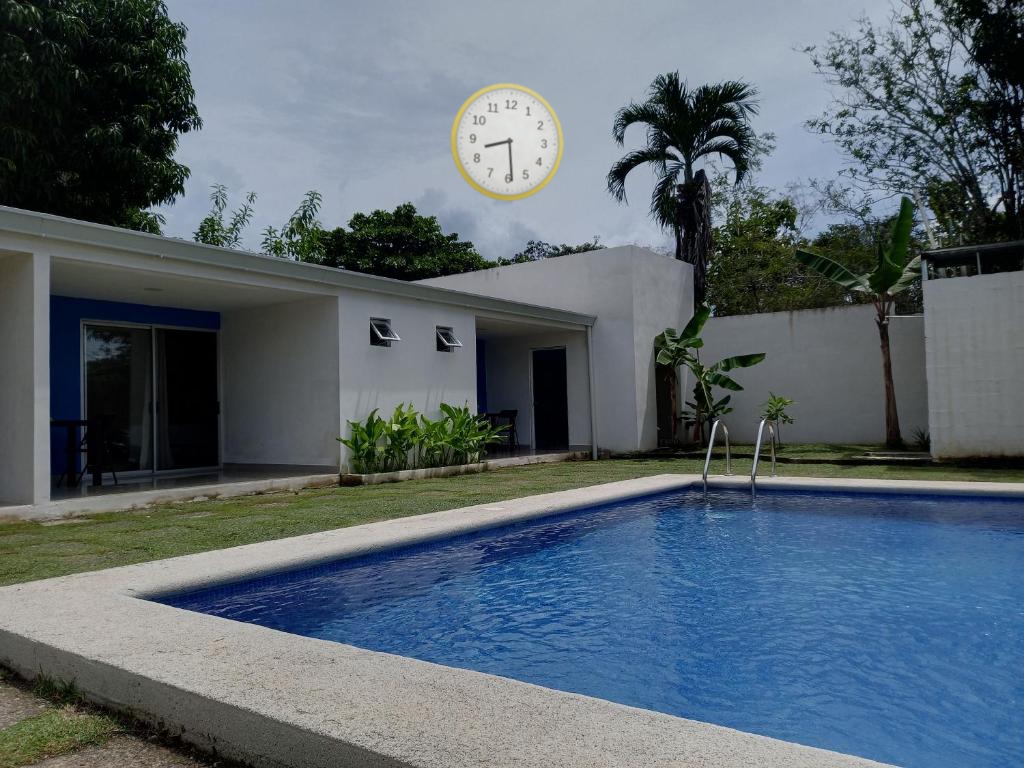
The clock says 8 h 29 min
